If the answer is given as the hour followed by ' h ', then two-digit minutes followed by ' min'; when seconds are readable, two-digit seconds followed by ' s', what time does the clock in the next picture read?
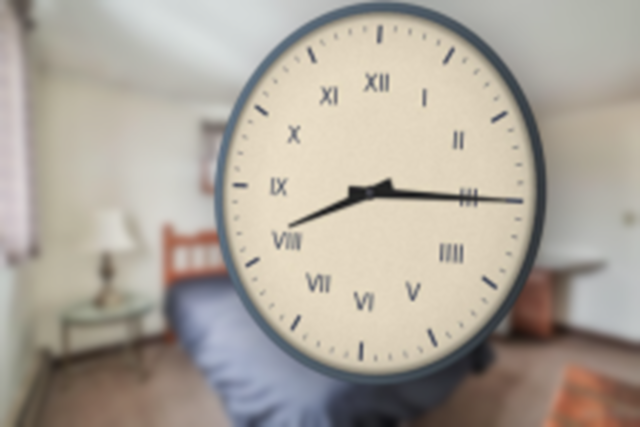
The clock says 8 h 15 min
